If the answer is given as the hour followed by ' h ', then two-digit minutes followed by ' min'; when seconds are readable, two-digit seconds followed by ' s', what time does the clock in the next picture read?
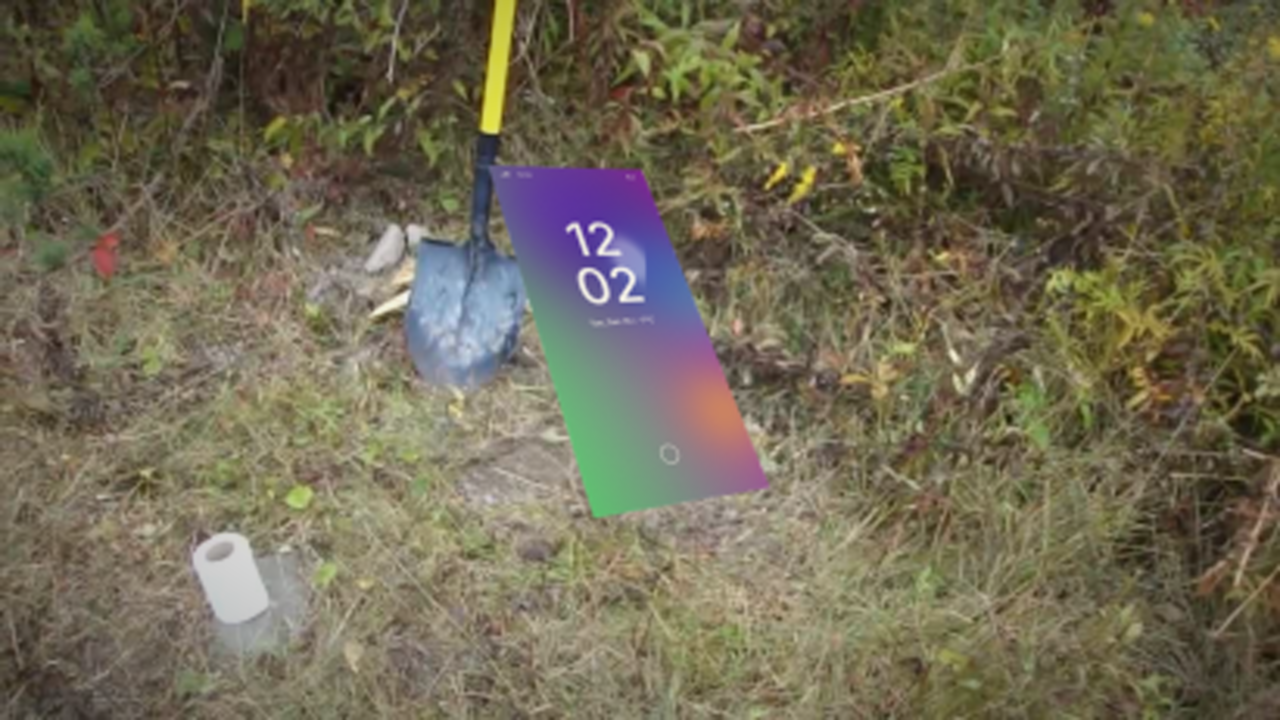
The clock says 12 h 02 min
